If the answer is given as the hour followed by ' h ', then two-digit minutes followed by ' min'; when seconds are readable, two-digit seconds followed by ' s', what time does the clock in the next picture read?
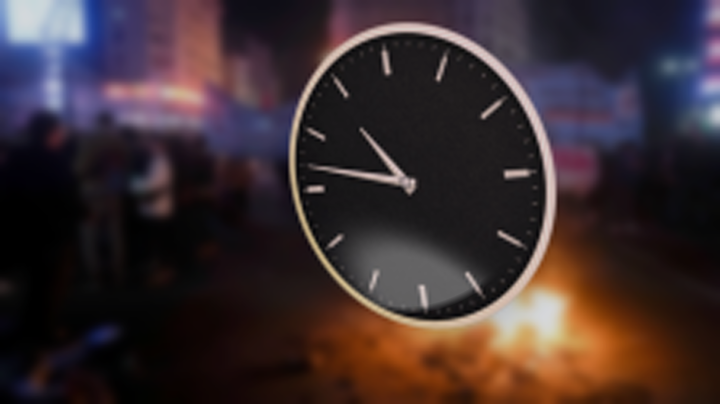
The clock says 10 h 47 min
